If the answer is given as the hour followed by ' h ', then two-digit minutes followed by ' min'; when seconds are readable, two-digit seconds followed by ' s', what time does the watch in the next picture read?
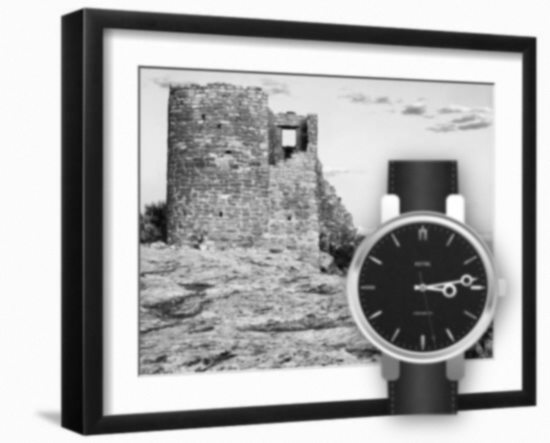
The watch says 3 h 13 min 28 s
